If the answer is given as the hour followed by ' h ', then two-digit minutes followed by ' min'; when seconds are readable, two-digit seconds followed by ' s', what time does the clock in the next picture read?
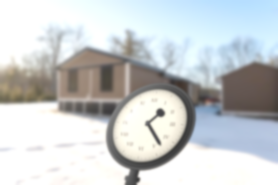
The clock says 1 h 23 min
